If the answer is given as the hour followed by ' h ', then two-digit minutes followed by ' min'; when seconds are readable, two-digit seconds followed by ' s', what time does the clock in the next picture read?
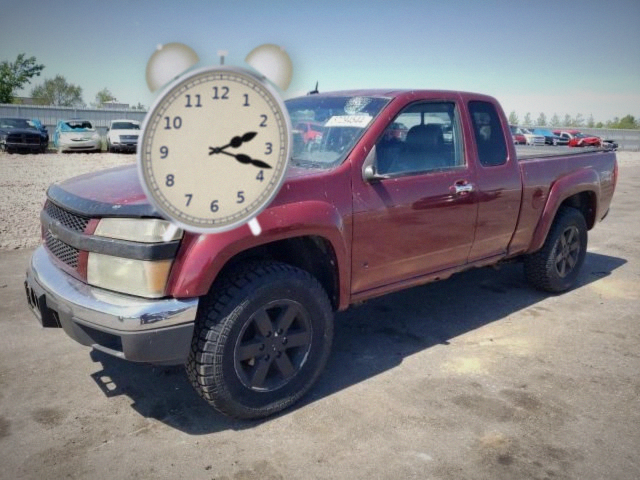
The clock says 2 h 18 min
